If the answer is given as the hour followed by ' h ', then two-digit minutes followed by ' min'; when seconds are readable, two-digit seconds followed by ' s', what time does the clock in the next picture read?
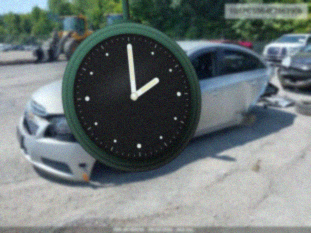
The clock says 2 h 00 min
